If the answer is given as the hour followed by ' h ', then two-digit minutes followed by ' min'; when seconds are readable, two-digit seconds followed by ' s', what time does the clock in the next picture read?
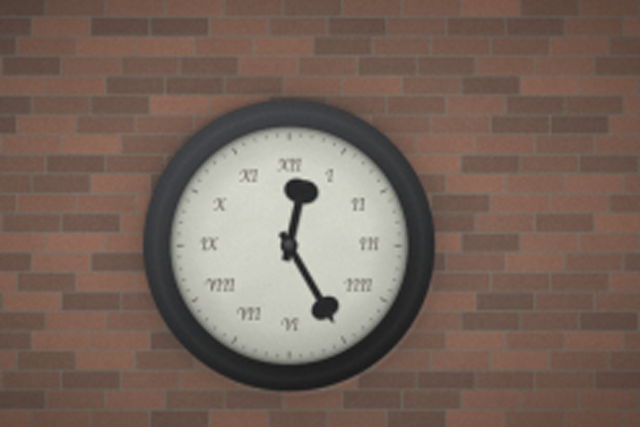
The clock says 12 h 25 min
